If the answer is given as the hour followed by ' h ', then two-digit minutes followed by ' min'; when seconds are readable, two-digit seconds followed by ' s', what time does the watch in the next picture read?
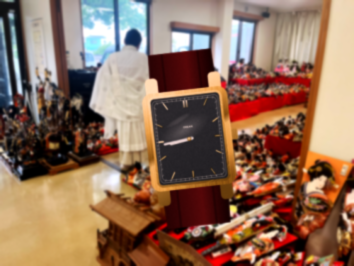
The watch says 8 h 44 min
